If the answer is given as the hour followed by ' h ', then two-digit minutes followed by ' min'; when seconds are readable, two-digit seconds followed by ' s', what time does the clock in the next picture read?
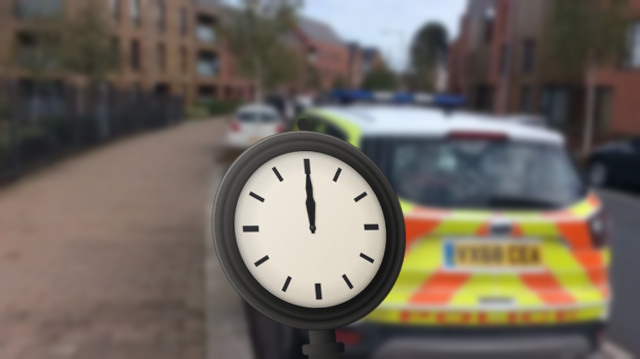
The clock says 12 h 00 min
